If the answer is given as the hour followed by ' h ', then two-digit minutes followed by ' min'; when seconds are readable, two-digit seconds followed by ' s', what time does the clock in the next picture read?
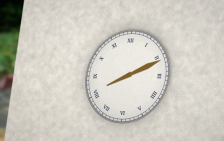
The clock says 8 h 11 min
